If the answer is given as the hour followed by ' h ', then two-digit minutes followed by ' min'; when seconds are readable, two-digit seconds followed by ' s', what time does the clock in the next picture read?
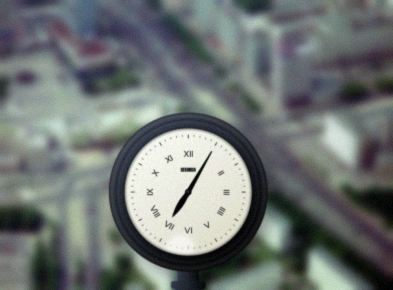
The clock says 7 h 05 min
